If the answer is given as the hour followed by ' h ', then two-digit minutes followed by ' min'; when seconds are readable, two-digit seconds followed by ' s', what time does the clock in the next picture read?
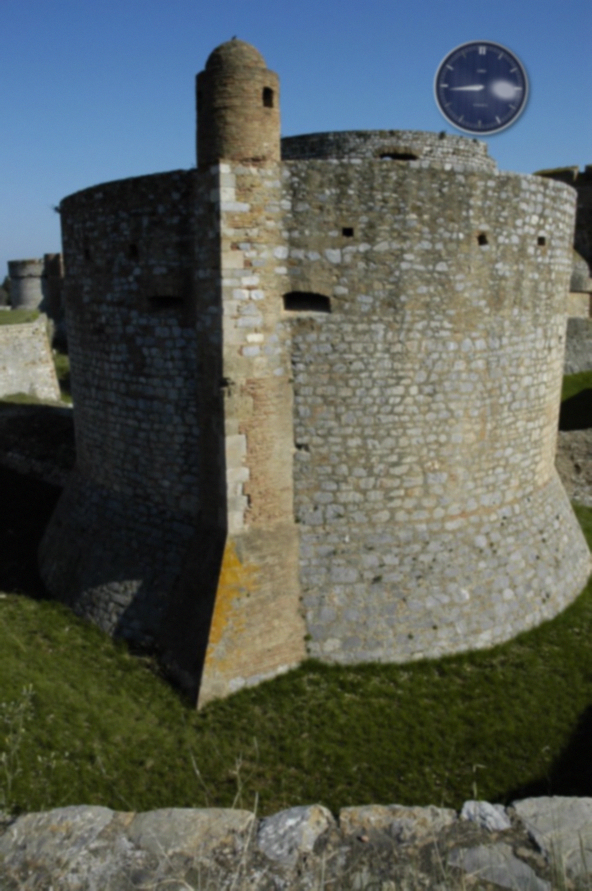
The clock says 8 h 44 min
